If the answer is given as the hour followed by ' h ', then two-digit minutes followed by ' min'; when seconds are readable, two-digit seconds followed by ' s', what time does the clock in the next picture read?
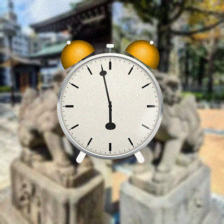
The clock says 5 h 58 min
